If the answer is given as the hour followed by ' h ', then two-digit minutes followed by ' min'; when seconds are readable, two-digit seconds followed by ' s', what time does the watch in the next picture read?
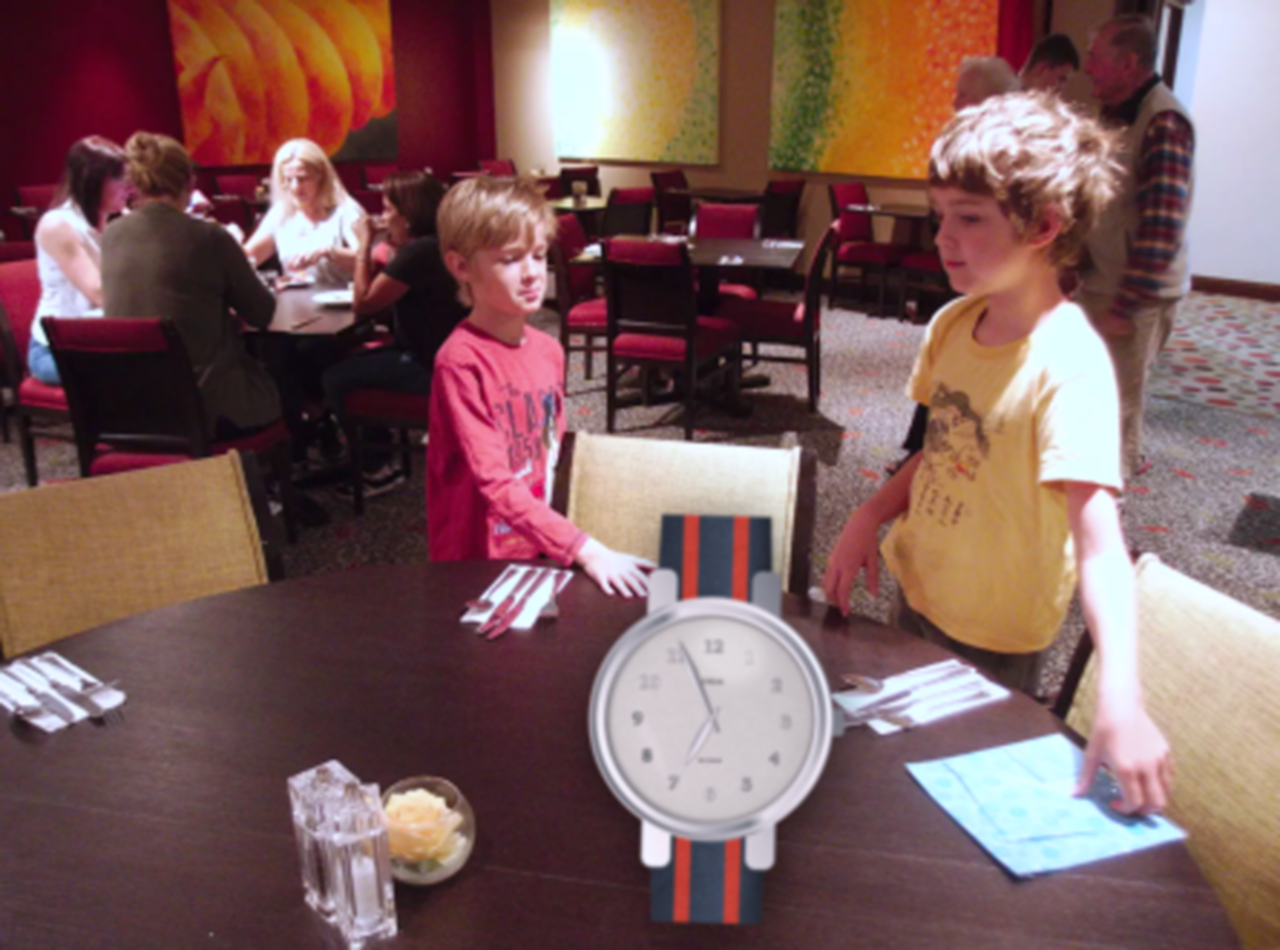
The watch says 6 h 56 min
